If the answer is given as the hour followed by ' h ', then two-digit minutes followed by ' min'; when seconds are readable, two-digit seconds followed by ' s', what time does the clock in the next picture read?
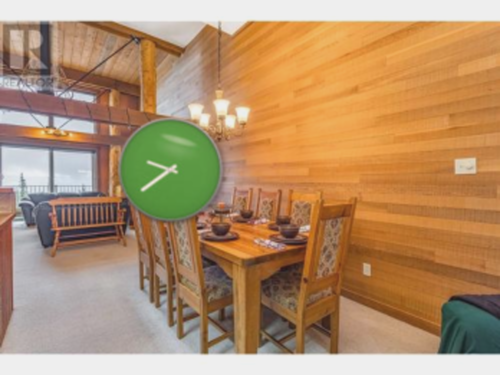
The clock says 9 h 39 min
